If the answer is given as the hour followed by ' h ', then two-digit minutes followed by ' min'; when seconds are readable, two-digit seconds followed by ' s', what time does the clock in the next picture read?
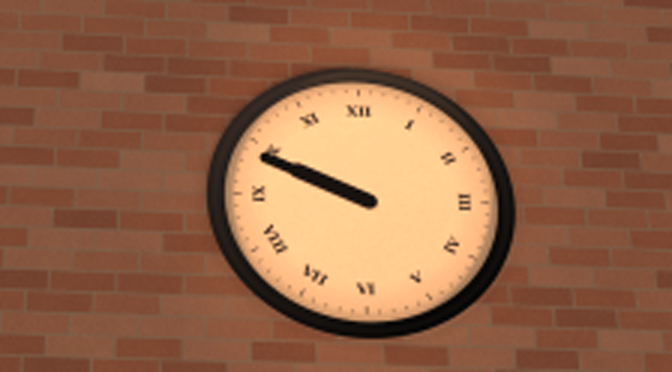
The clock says 9 h 49 min
